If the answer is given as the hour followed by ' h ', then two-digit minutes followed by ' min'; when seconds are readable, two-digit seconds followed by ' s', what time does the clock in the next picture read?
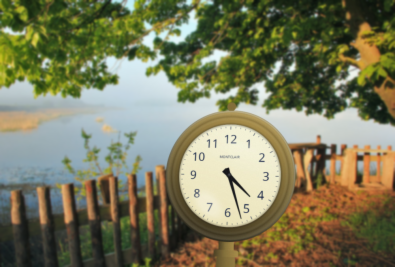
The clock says 4 h 27 min
